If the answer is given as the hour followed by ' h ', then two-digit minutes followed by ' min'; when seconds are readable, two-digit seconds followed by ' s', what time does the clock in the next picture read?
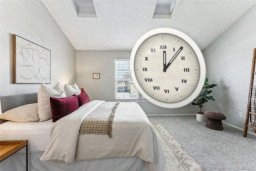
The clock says 12 h 07 min
